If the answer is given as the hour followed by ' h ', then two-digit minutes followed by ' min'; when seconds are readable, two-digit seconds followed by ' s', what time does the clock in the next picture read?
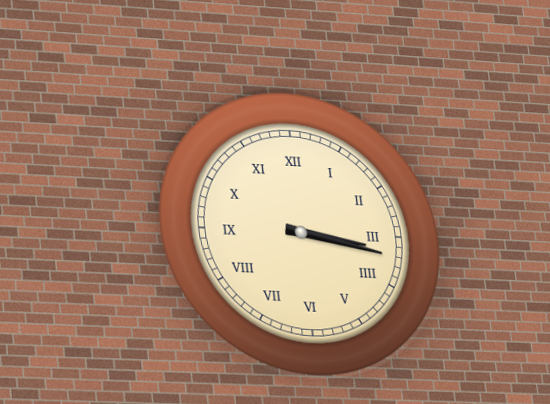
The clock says 3 h 17 min
